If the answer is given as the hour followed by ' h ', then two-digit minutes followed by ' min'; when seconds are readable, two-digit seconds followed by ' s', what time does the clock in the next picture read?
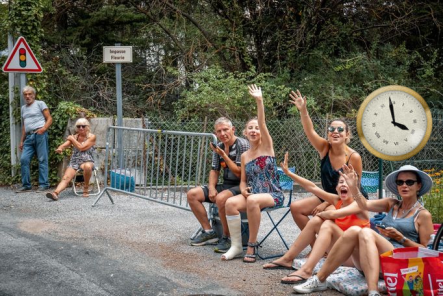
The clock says 3 h 59 min
